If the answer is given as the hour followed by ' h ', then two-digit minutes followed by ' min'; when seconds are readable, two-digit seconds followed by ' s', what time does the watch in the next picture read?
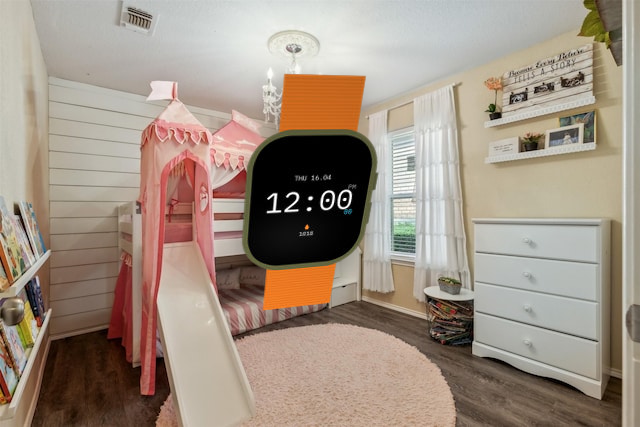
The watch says 12 h 00 min
